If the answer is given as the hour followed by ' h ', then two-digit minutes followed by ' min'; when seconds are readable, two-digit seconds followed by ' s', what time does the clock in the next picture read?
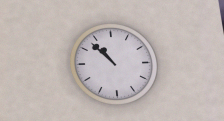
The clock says 10 h 53 min
